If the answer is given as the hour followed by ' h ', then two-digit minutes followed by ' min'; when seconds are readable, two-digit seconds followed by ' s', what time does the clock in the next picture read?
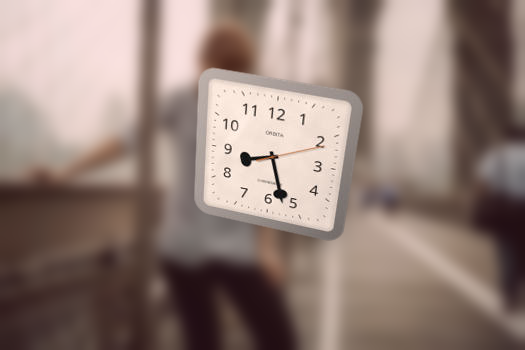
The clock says 8 h 27 min 11 s
